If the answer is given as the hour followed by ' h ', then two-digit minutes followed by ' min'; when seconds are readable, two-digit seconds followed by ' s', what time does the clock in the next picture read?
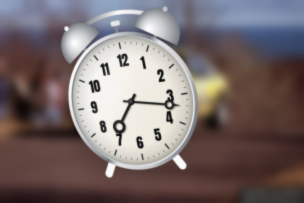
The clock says 7 h 17 min
